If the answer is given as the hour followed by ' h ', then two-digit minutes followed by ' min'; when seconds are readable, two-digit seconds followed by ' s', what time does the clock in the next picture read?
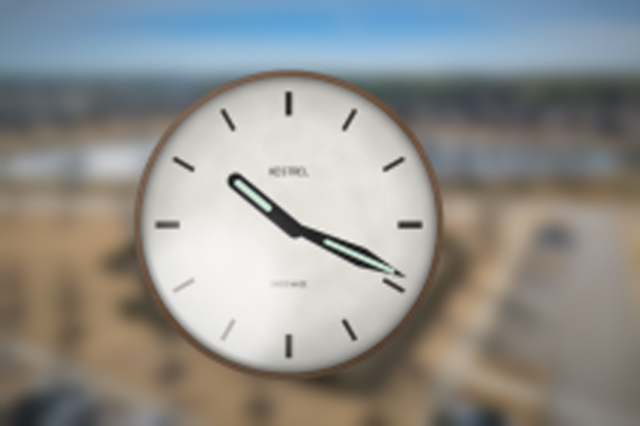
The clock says 10 h 19 min
